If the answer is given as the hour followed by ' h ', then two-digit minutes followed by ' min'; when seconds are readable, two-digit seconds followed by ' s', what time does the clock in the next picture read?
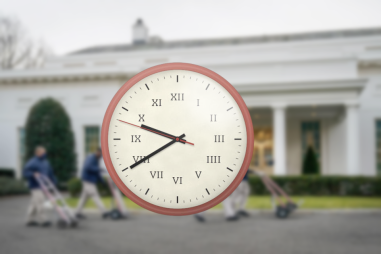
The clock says 9 h 39 min 48 s
